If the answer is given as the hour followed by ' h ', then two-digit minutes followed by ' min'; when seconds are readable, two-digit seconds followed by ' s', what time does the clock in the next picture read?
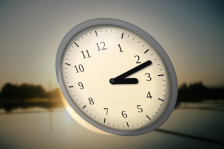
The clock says 3 h 12 min
